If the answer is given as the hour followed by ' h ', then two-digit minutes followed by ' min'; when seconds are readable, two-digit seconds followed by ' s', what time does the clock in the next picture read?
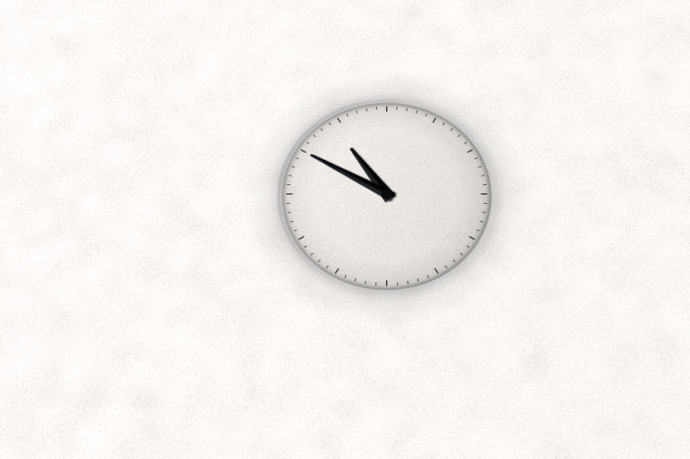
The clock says 10 h 50 min
